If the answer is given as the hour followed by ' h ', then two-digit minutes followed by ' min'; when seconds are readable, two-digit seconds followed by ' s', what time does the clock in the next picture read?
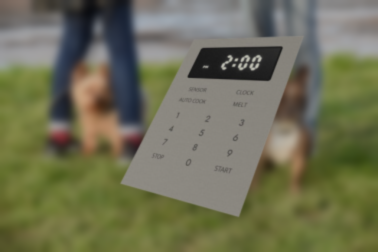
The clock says 2 h 00 min
